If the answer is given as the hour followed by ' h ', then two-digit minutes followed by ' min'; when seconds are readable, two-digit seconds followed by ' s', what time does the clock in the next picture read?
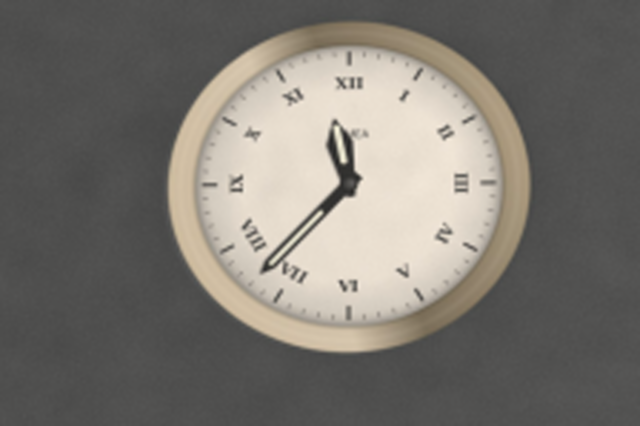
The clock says 11 h 37 min
